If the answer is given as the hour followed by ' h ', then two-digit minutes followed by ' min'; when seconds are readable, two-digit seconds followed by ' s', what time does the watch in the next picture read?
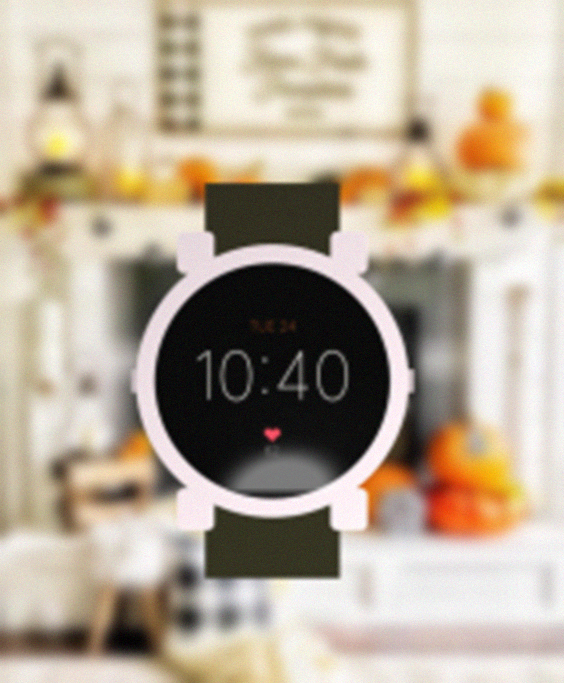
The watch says 10 h 40 min
